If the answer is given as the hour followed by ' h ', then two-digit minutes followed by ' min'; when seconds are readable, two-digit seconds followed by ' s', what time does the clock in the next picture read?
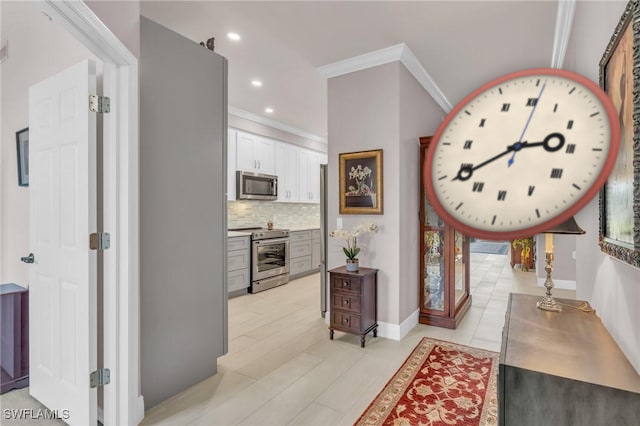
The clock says 2 h 39 min 01 s
